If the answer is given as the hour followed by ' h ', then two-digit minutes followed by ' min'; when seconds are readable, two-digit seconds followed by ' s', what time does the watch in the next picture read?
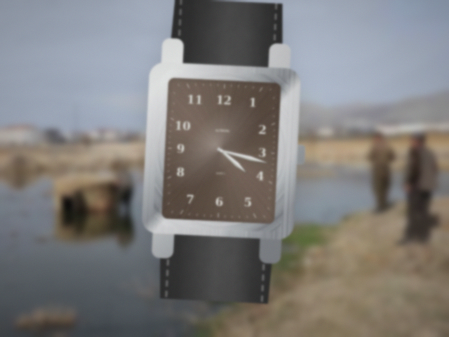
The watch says 4 h 17 min
